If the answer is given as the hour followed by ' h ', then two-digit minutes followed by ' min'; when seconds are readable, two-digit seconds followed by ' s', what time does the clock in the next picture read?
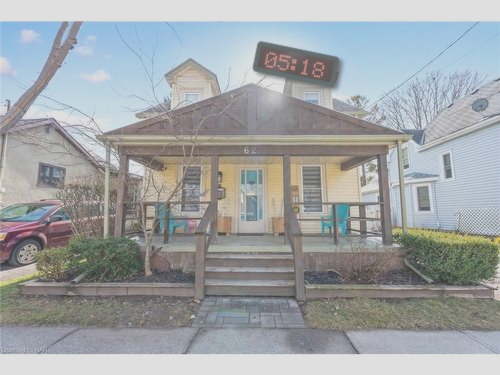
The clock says 5 h 18 min
